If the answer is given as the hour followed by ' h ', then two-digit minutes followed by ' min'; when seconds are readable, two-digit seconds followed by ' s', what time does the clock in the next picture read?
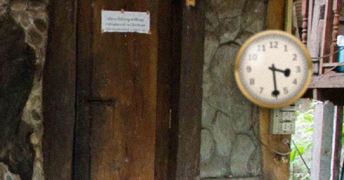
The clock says 3 h 29 min
